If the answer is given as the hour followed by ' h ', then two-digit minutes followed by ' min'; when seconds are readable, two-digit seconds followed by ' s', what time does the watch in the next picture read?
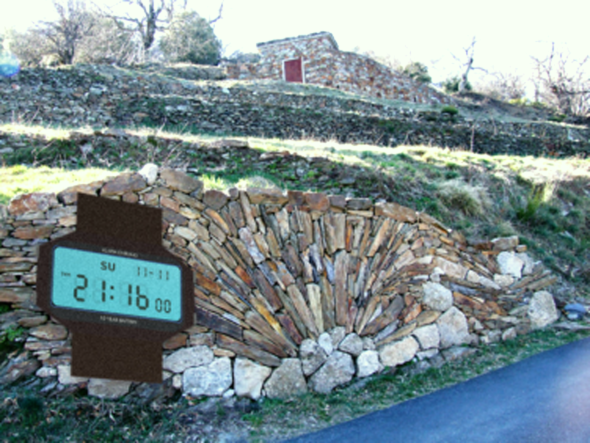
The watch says 21 h 16 min 00 s
